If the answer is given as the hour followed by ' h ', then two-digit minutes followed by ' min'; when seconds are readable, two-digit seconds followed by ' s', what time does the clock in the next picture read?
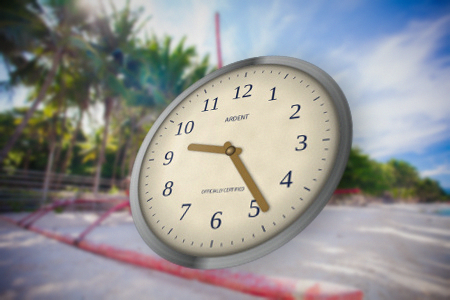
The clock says 9 h 24 min
